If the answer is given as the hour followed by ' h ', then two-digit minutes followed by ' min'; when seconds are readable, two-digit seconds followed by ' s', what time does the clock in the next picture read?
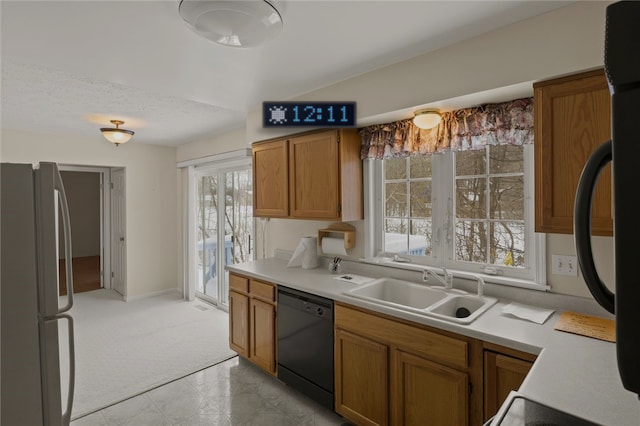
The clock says 12 h 11 min
